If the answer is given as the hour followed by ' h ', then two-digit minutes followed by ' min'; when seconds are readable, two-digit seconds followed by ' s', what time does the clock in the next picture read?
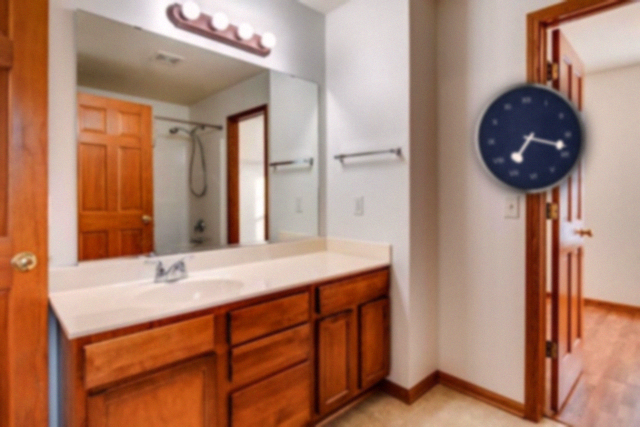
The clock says 7 h 18 min
